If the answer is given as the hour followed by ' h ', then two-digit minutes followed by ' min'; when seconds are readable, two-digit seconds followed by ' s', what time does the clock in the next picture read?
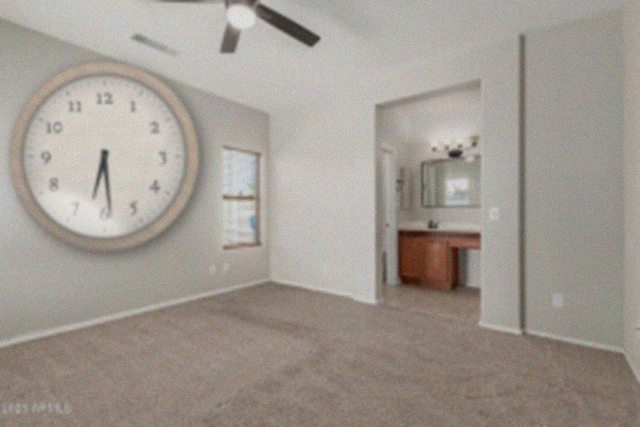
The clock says 6 h 29 min
